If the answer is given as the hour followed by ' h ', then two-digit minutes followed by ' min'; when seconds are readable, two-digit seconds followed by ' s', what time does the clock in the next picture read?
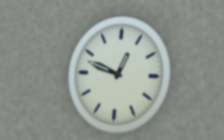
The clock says 12 h 48 min
